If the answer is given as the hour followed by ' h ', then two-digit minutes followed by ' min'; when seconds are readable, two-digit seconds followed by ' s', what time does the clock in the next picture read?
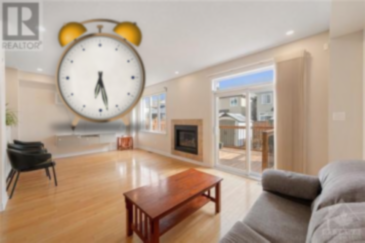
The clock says 6 h 28 min
